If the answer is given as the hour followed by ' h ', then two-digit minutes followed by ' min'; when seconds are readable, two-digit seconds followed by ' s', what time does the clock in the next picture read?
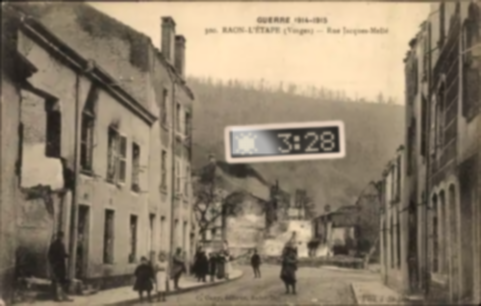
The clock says 3 h 28 min
